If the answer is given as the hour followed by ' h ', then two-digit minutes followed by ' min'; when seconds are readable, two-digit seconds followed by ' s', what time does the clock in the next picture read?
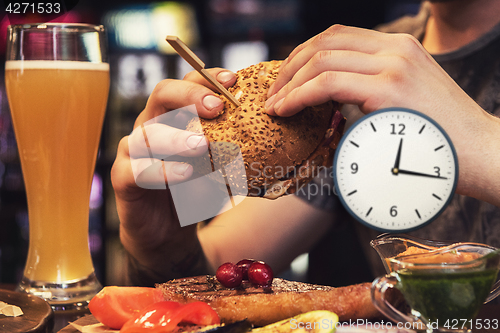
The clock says 12 h 16 min
